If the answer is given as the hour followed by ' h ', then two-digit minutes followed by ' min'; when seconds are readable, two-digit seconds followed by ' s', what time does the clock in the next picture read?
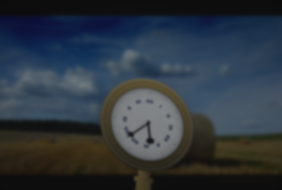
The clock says 5 h 38 min
